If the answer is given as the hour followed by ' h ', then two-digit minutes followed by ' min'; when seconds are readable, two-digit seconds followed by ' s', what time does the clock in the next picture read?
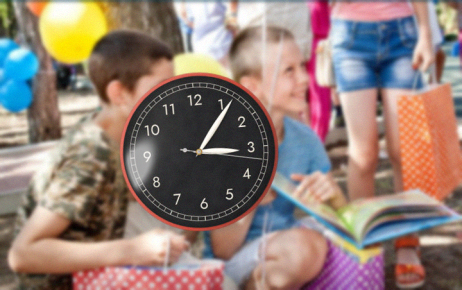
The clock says 3 h 06 min 17 s
